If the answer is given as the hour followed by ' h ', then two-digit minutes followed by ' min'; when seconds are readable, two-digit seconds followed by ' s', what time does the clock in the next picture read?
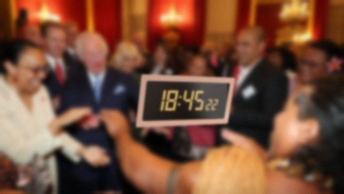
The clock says 18 h 45 min
